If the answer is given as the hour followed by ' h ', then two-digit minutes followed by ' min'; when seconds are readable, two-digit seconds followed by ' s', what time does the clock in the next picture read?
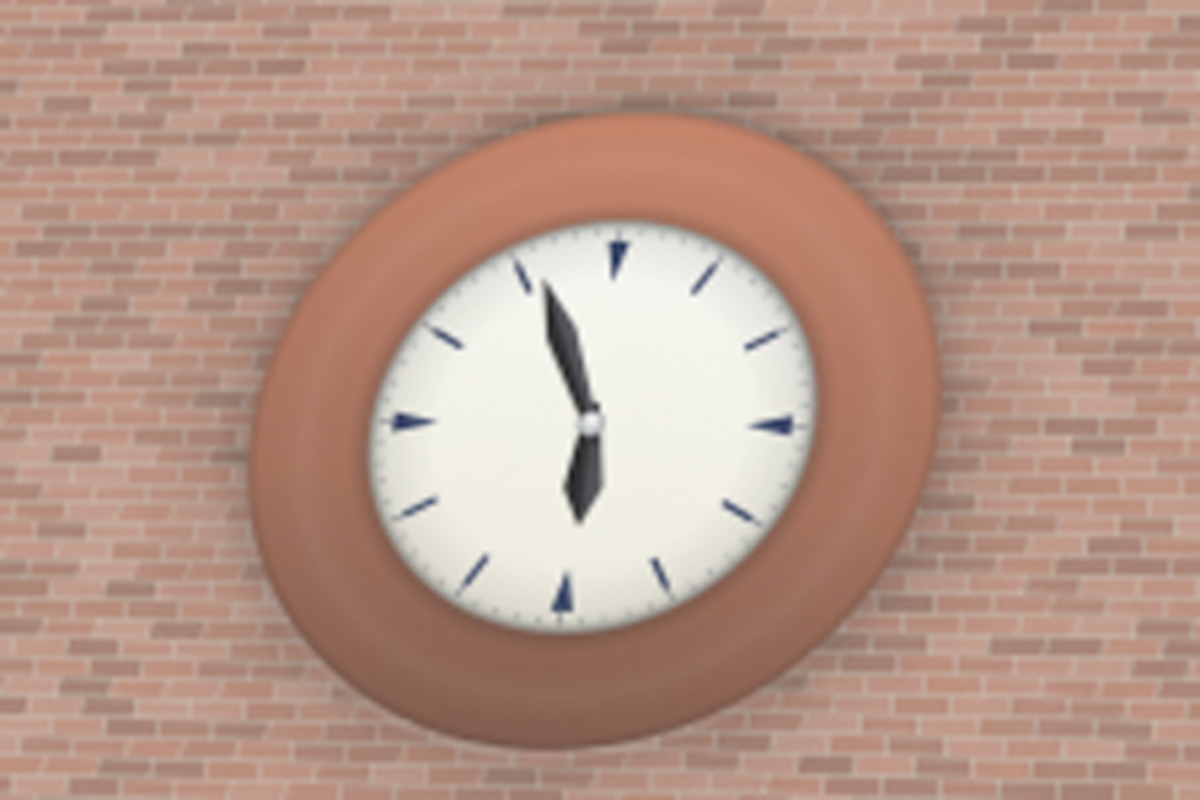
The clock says 5 h 56 min
